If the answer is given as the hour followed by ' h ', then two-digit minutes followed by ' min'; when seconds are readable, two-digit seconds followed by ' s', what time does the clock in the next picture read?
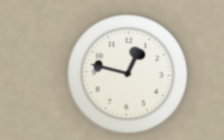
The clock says 12 h 47 min
